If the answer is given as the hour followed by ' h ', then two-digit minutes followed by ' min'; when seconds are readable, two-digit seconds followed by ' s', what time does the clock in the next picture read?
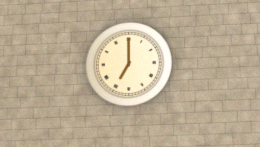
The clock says 7 h 00 min
